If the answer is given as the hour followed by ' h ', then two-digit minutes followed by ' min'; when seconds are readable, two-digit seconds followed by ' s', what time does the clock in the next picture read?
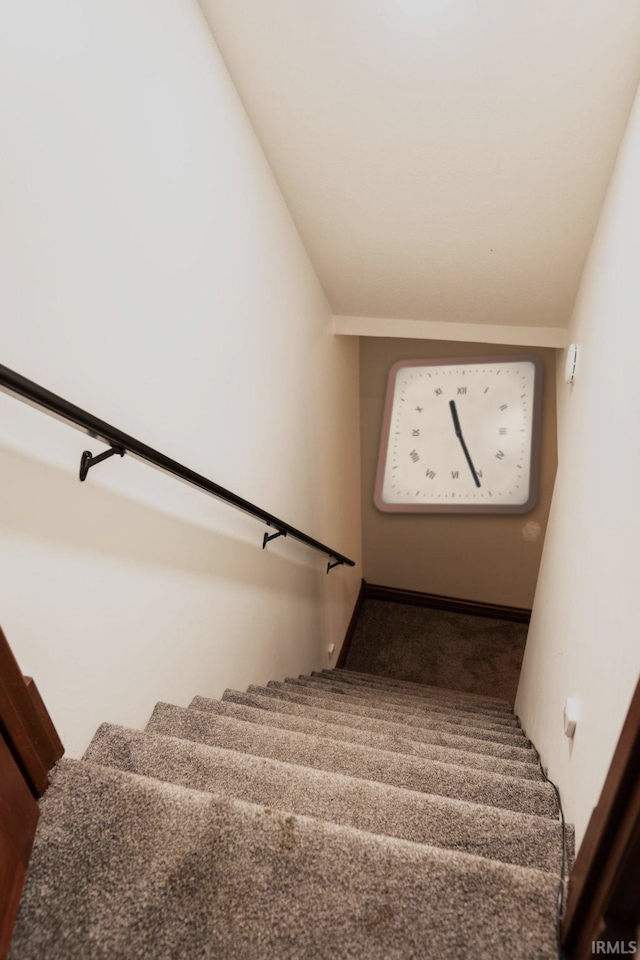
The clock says 11 h 26 min
